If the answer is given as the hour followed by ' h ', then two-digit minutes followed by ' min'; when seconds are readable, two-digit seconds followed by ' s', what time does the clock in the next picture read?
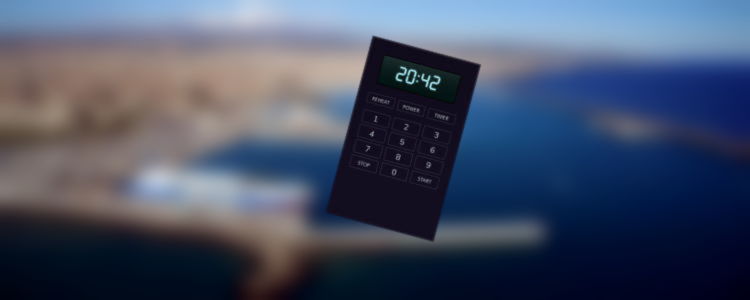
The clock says 20 h 42 min
